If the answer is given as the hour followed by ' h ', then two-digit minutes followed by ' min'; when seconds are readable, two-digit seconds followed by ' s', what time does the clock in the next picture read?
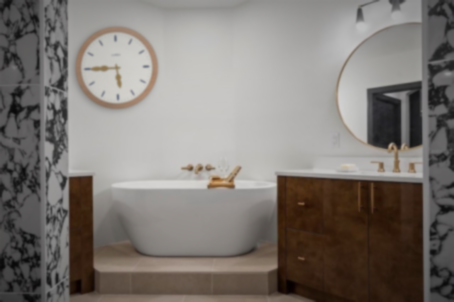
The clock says 5 h 45 min
